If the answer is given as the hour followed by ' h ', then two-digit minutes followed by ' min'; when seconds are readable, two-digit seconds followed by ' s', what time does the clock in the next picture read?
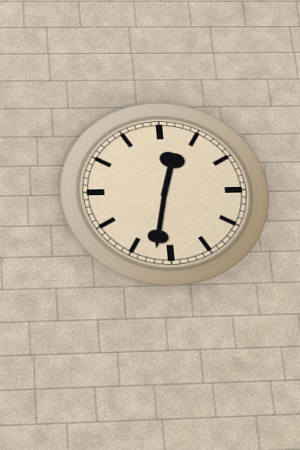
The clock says 12 h 32 min
